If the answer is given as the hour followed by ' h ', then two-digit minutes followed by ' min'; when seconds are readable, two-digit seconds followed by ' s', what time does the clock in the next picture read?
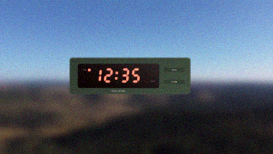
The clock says 12 h 35 min
